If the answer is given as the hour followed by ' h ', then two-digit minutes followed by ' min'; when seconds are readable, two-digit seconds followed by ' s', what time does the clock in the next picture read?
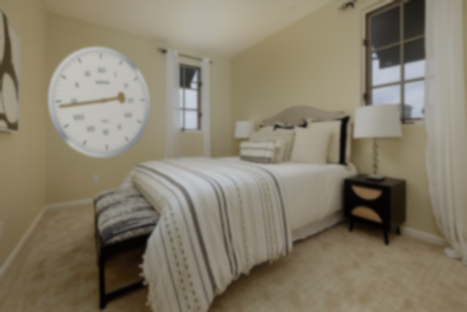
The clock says 2 h 44 min
